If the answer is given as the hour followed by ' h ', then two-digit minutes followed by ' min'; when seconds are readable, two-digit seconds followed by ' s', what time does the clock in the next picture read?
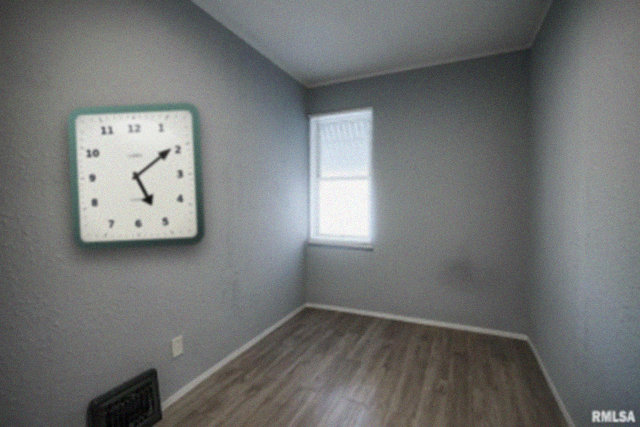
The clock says 5 h 09 min
